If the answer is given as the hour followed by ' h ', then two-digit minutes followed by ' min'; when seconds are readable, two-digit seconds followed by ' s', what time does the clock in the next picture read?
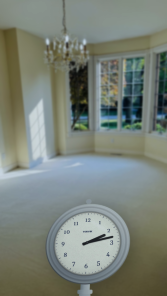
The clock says 2 h 13 min
